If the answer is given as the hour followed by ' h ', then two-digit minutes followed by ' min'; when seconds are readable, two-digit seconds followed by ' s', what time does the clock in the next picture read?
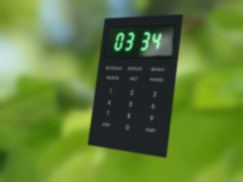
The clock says 3 h 34 min
